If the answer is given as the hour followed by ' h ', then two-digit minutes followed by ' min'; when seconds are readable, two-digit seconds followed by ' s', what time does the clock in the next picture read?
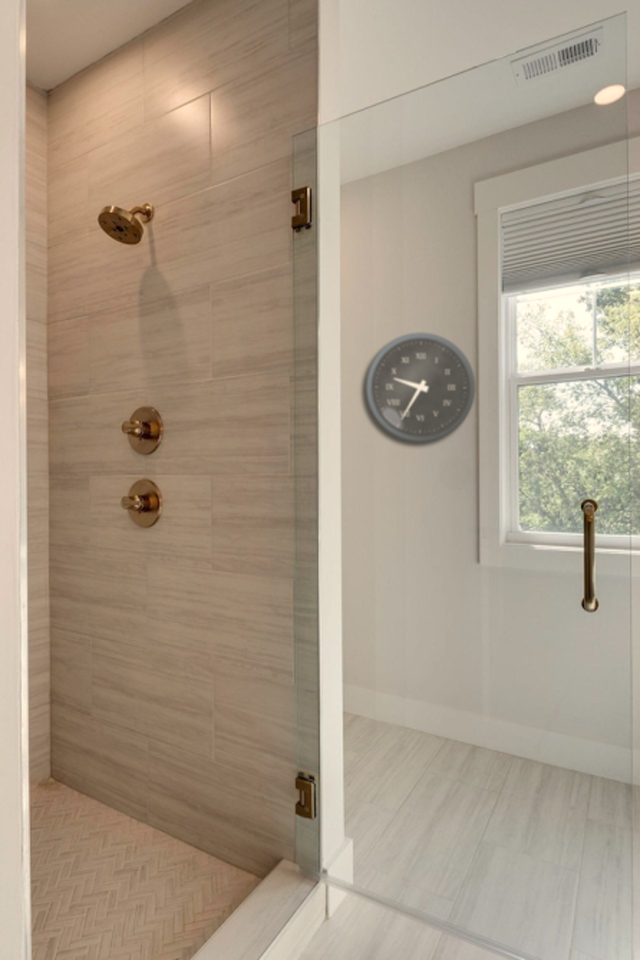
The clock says 9 h 35 min
